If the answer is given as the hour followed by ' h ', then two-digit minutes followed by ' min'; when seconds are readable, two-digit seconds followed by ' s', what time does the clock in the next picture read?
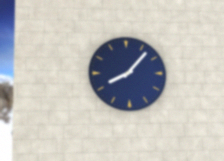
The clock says 8 h 07 min
